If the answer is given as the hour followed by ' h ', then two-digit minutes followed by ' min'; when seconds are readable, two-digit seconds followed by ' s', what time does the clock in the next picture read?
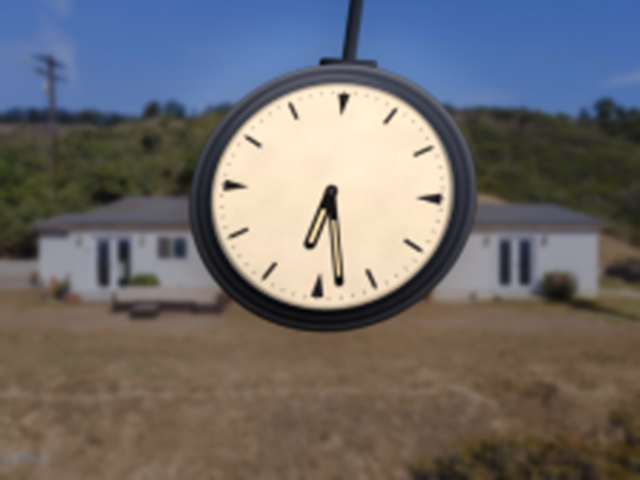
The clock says 6 h 28 min
